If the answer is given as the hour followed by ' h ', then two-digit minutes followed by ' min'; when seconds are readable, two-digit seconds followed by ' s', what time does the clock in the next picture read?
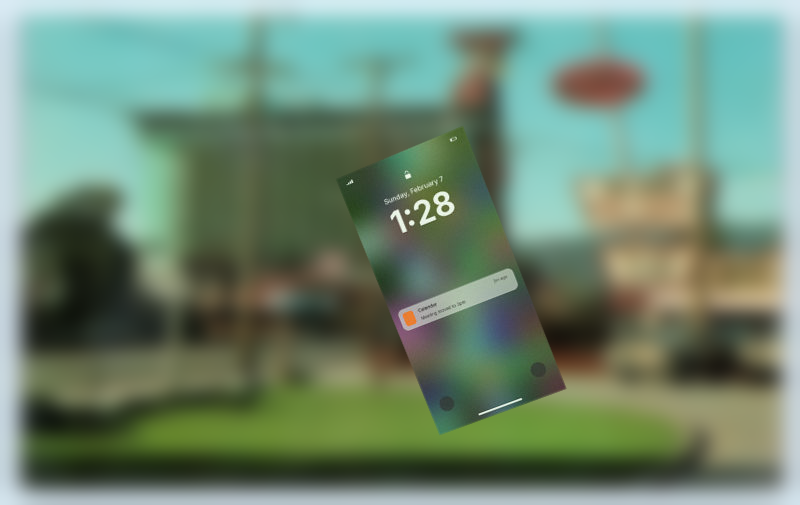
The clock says 1 h 28 min
